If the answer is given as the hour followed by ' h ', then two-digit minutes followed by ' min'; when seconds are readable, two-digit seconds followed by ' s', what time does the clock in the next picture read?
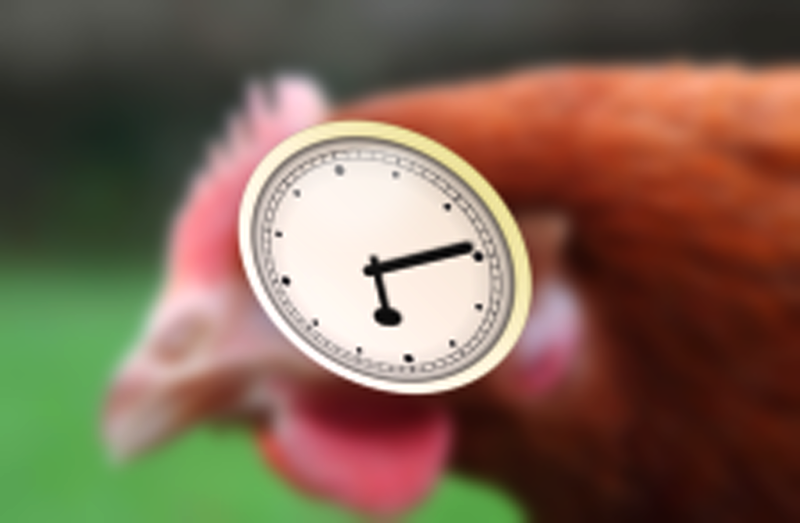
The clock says 6 h 14 min
